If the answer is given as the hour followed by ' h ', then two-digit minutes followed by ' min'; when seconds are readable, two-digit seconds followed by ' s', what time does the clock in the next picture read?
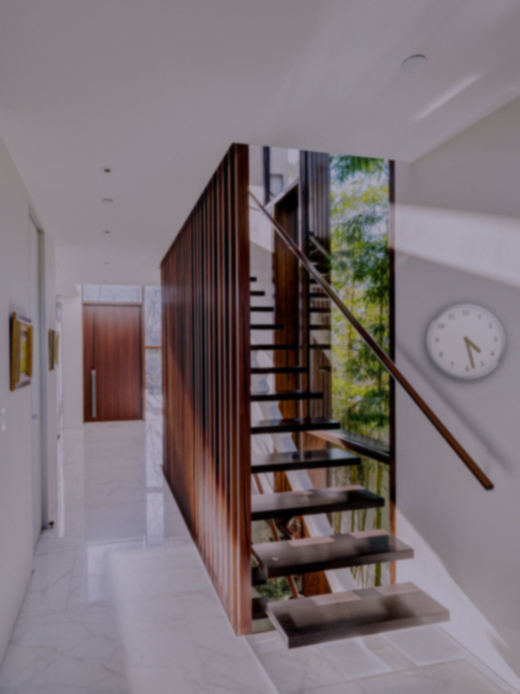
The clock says 4 h 28 min
